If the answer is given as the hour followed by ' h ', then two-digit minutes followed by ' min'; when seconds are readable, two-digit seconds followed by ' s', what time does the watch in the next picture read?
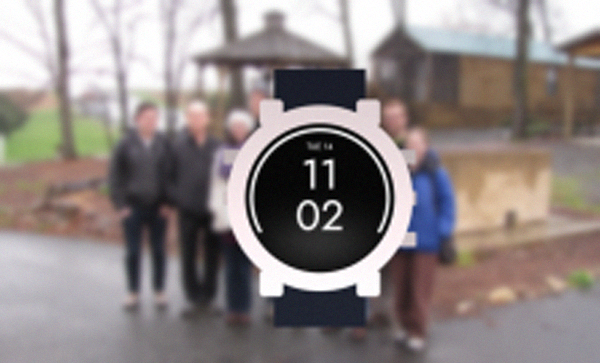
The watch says 11 h 02 min
